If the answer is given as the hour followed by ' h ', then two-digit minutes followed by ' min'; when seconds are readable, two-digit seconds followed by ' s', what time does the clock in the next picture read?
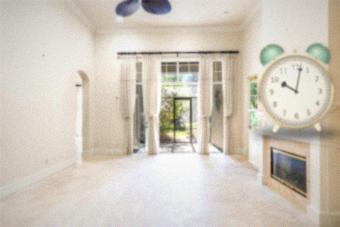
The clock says 10 h 02 min
